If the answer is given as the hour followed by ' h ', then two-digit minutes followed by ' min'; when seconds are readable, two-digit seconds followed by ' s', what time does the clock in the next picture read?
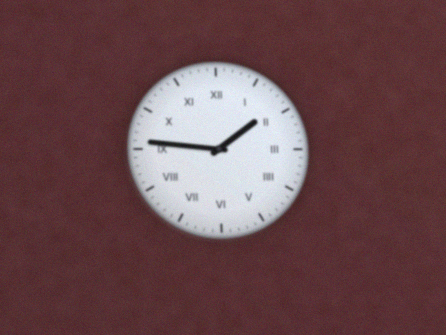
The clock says 1 h 46 min
